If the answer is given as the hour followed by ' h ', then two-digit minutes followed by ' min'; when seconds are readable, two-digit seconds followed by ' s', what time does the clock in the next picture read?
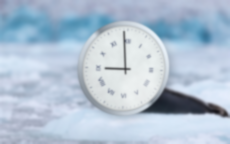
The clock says 8 h 59 min
